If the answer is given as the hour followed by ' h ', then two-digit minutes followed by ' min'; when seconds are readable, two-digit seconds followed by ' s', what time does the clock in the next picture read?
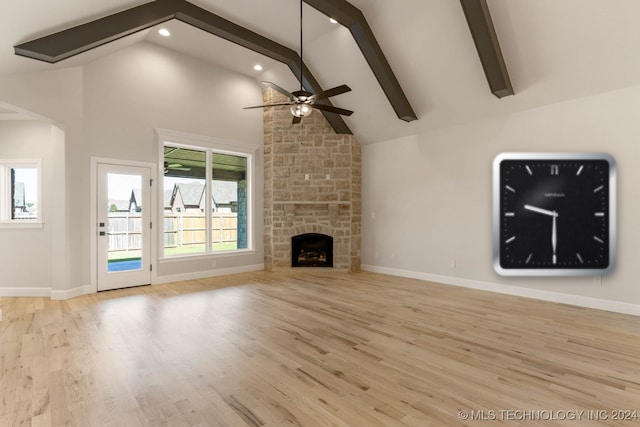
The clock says 9 h 30 min
